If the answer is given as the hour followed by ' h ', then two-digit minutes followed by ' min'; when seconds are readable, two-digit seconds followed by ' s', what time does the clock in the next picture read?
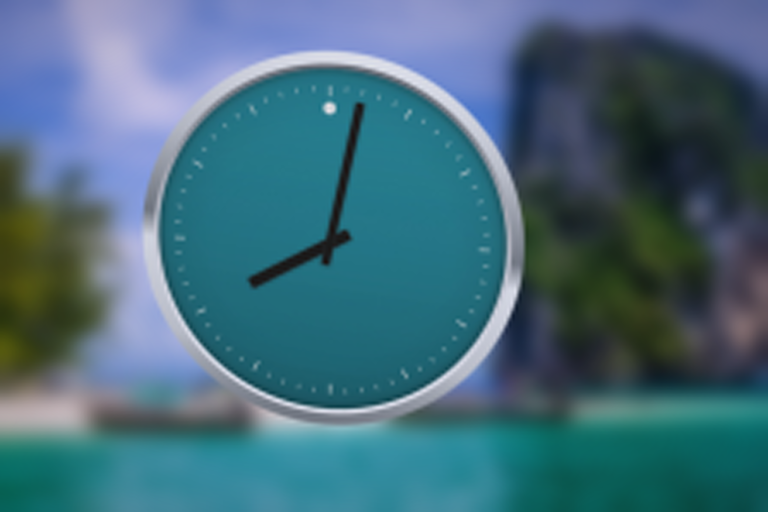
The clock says 8 h 02 min
